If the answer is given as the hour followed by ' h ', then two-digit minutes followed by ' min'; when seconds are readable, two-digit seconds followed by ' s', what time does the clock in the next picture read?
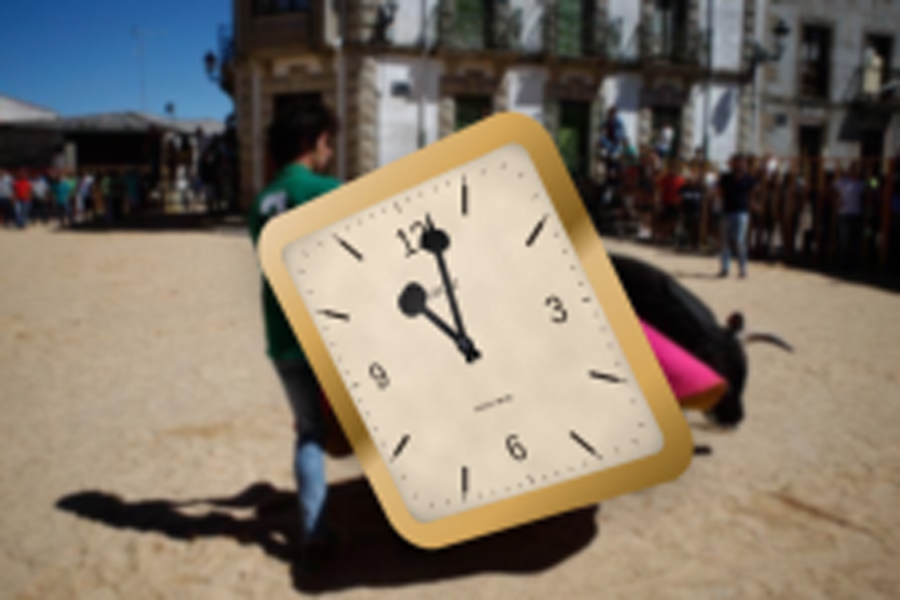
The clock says 11 h 02 min
